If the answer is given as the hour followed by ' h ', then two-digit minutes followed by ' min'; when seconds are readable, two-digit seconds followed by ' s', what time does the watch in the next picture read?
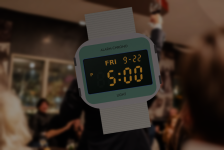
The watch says 5 h 00 min
